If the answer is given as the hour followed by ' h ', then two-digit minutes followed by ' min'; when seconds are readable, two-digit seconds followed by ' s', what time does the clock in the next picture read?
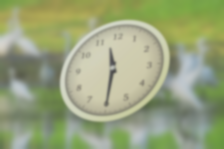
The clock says 11 h 30 min
